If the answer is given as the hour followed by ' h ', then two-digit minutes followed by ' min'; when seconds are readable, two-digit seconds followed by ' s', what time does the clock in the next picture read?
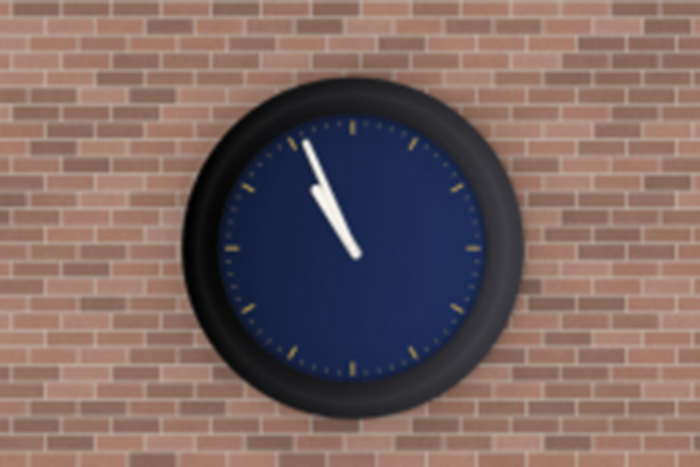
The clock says 10 h 56 min
